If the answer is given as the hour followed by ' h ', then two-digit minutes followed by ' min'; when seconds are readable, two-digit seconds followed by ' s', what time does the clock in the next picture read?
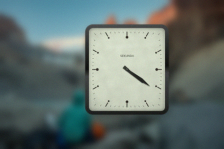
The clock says 4 h 21 min
